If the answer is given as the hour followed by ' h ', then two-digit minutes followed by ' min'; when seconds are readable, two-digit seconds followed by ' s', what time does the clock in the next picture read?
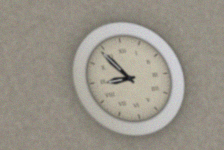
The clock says 8 h 54 min
